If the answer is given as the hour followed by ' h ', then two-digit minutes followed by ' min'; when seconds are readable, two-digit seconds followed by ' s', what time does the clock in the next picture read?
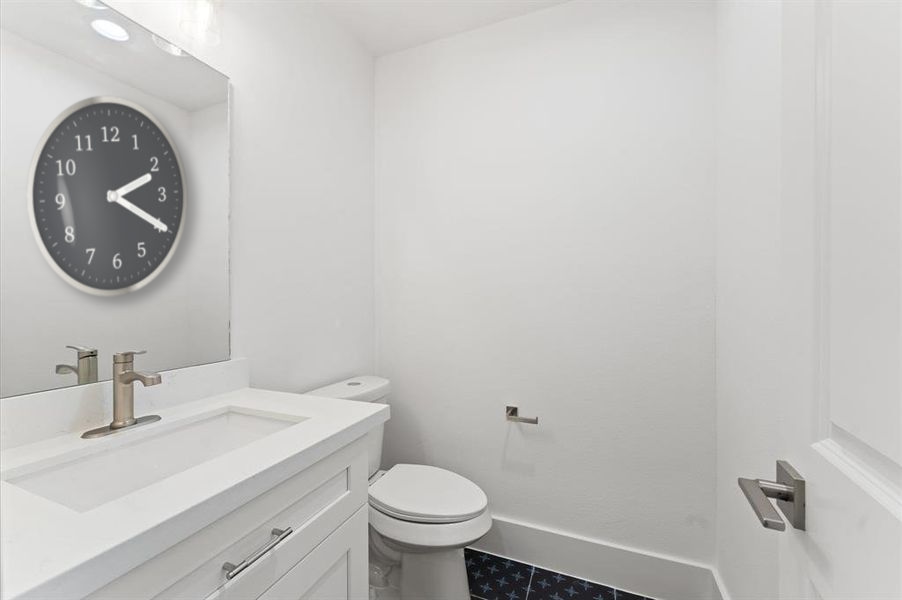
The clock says 2 h 20 min
